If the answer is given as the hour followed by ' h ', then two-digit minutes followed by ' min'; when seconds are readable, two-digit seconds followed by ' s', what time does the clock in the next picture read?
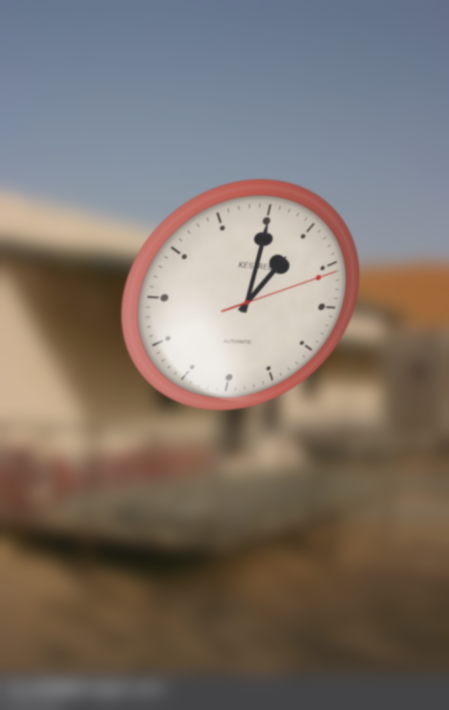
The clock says 1 h 00 min 11 s
